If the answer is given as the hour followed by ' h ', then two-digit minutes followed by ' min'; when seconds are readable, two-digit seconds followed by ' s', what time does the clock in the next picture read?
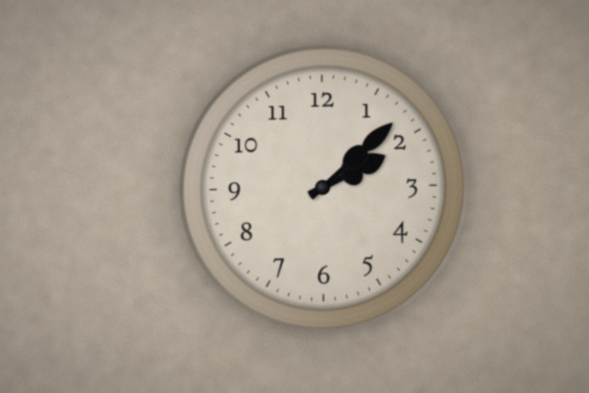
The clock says 2 h 08 min
